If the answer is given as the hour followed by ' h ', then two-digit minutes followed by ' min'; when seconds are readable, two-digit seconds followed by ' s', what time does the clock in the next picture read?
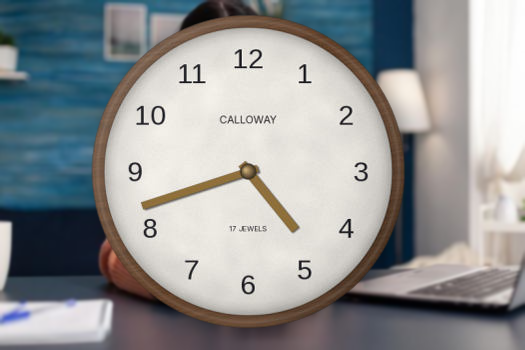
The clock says 4 h 42 min
